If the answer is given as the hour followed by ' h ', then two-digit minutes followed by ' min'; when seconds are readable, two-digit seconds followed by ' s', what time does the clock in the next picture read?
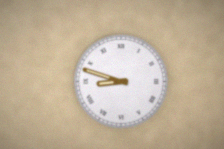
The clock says 8 h 48 min
